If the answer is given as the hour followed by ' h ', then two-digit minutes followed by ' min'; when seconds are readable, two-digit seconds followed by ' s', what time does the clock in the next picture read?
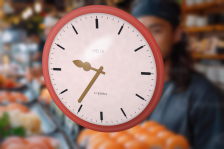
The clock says 9 h 36 min
